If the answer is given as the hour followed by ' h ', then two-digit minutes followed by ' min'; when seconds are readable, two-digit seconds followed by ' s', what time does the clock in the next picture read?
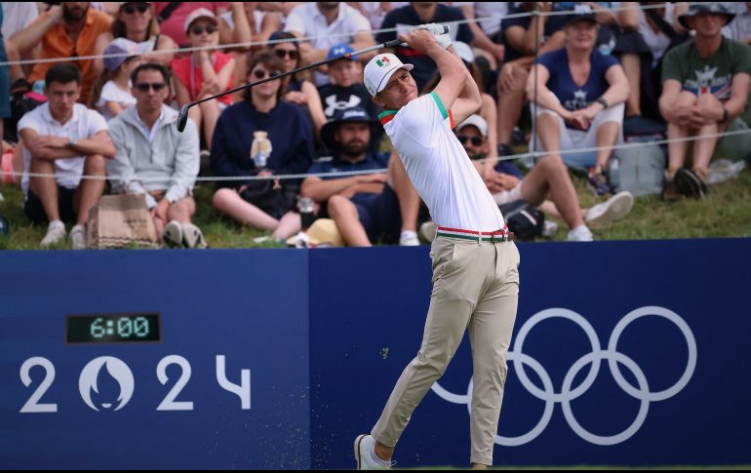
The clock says 6 h 00 min
